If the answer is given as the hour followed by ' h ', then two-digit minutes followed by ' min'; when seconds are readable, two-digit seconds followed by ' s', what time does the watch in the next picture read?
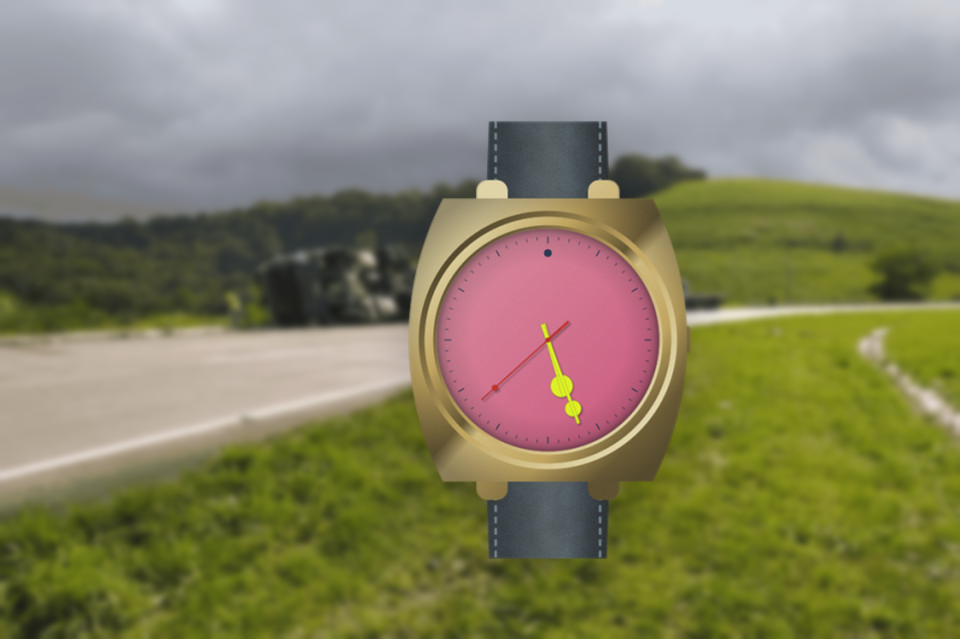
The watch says 5 h 26 min 38 s
